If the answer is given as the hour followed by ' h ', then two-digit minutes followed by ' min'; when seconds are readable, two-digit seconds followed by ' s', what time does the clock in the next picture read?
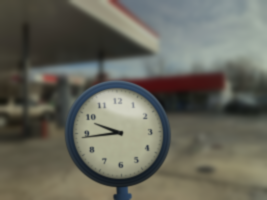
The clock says 9 h 44 min
